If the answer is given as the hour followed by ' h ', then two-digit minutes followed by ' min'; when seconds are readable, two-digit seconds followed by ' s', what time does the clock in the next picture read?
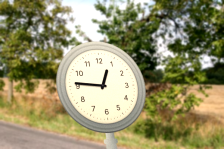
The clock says 12 h 46 min
